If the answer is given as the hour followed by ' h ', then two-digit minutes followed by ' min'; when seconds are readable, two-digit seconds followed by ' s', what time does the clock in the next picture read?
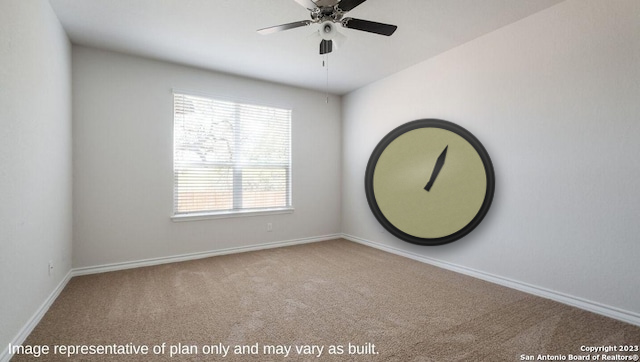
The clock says 1 h 04 min
